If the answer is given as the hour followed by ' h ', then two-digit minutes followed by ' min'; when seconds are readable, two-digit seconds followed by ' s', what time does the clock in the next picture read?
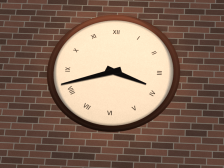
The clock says 3 h 42 min
